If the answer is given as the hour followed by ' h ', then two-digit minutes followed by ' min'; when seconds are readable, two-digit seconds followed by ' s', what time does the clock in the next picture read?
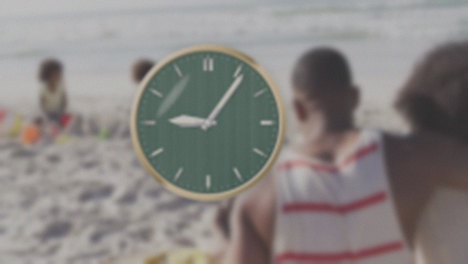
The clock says 9 h 06 min
